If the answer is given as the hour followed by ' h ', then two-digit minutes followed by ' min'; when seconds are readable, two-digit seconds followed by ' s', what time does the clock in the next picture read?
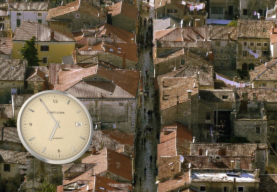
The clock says 6 h 55 min
